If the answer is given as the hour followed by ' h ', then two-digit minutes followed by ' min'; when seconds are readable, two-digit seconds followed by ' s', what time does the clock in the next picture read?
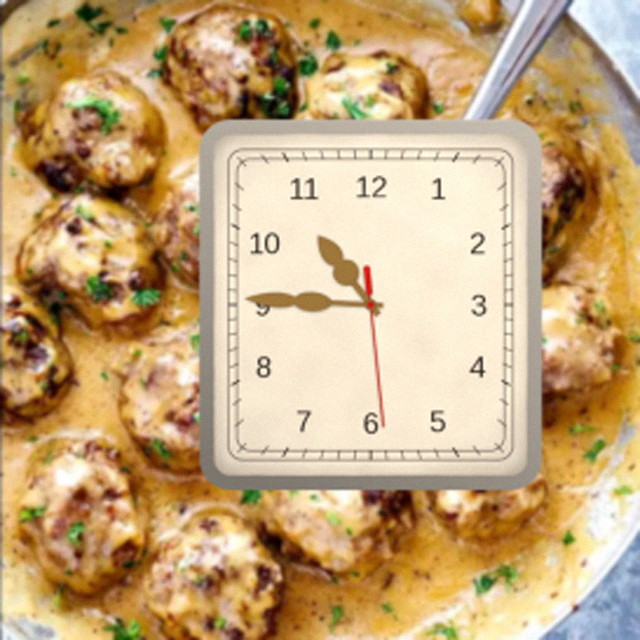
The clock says 10 h 45 min 29 s
